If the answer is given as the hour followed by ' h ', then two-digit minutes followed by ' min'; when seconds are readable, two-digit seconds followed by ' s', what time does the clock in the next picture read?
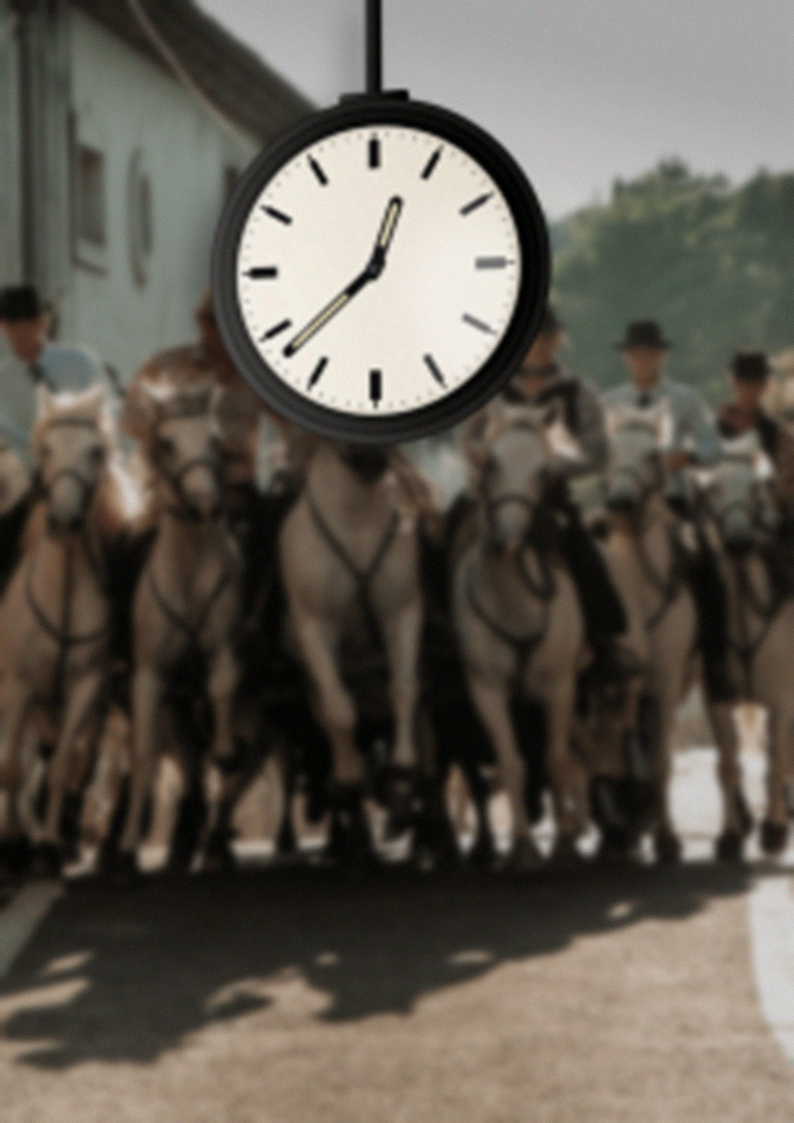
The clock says 12 h 38 min
